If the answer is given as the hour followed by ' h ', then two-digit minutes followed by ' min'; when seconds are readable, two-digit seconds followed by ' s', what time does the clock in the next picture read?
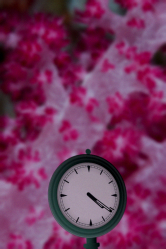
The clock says 4 h 21 min
